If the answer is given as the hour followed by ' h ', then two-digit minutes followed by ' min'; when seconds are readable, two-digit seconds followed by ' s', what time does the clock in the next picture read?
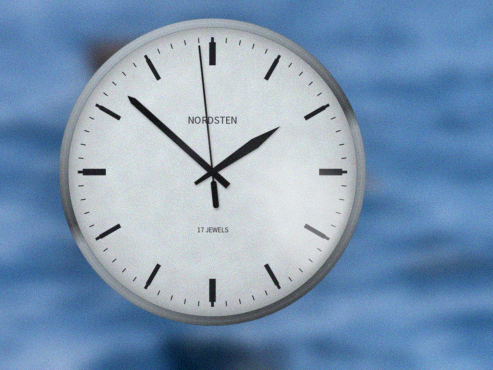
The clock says 1 h 51 min 59 s
